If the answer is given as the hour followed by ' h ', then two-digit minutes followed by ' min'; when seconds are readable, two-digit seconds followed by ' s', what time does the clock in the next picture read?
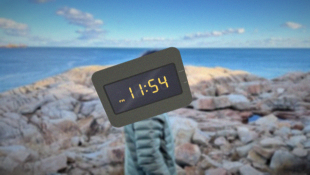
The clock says 11 h 54 min
